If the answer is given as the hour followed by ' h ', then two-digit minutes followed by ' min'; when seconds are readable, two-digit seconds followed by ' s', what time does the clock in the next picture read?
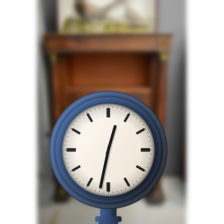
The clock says 12 h 32 min
